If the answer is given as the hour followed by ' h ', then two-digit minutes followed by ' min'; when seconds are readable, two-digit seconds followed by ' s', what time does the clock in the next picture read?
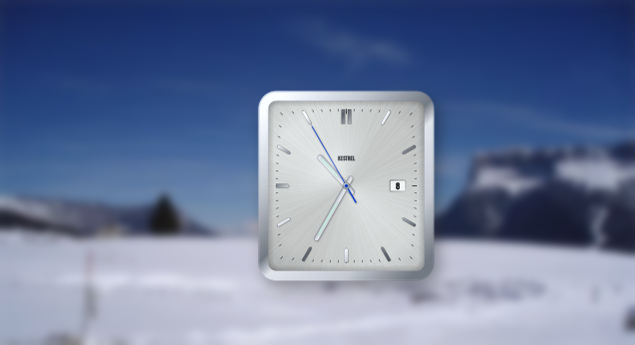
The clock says 10 h 34 min 55 s
